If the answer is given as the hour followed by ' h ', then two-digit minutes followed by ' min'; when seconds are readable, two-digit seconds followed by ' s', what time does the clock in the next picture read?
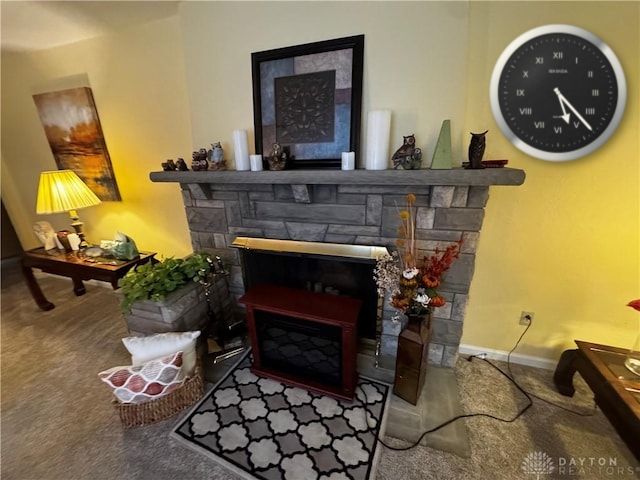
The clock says 5 h 23 min
